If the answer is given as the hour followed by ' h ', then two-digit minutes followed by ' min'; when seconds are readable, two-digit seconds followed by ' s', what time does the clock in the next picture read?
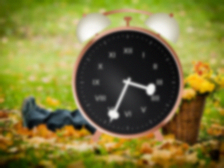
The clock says 3 h 34 min
